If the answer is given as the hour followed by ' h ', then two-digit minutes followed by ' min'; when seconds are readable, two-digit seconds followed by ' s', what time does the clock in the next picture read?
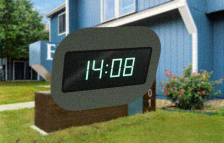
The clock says 14 h 08 min
